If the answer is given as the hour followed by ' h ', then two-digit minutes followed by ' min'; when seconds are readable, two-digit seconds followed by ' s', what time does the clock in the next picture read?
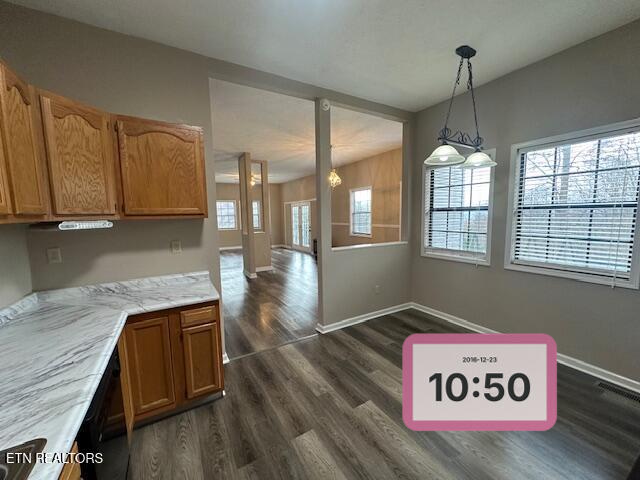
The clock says 10 h 50 min
